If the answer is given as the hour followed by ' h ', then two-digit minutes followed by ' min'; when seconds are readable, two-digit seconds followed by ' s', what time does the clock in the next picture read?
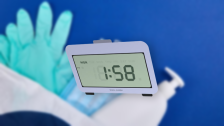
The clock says 1 h 58 min
